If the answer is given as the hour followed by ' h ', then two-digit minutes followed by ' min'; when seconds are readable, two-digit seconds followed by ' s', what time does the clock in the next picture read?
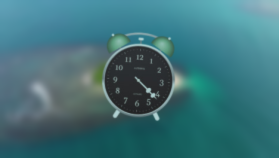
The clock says 4 h 22 min
